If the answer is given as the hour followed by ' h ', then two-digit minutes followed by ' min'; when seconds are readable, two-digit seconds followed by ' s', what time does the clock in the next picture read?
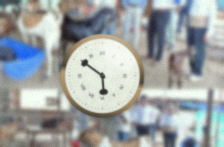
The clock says 5 h 51 min
